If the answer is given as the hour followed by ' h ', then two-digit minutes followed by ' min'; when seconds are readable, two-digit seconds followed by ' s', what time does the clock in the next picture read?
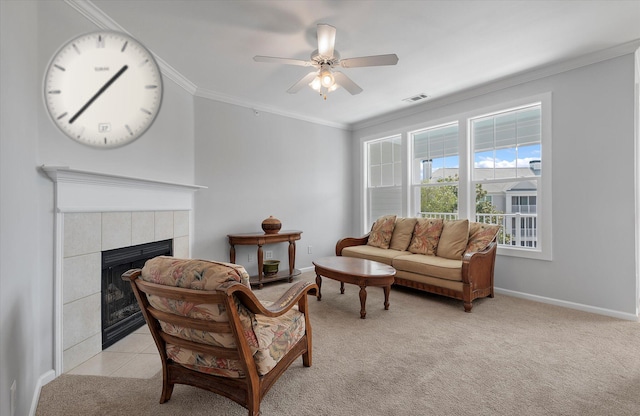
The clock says 1 h 38 min
